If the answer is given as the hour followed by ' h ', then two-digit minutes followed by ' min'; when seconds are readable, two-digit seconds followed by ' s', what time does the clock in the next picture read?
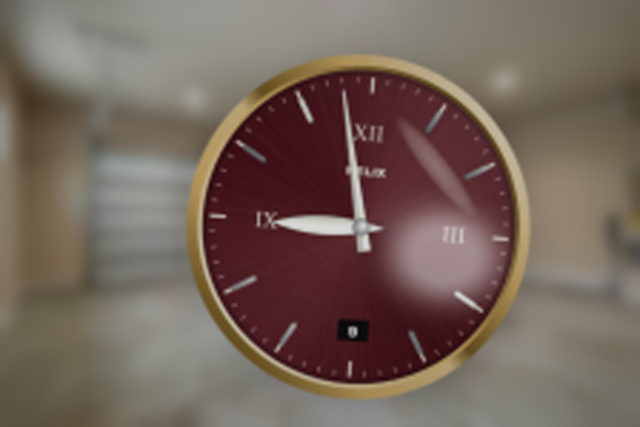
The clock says 8 h 58 min
